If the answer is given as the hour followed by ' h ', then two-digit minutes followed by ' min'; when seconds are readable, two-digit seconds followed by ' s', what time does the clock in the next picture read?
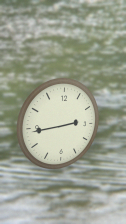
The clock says 2 h 44 min
